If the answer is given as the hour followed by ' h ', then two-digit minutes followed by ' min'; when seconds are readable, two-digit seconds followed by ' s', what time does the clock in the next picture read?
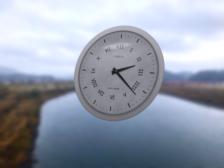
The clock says 2 h 22 min
